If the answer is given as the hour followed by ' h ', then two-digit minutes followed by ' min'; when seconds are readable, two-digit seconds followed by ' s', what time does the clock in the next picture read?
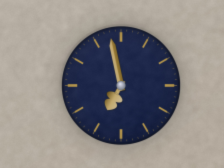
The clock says 6 h 58 min
